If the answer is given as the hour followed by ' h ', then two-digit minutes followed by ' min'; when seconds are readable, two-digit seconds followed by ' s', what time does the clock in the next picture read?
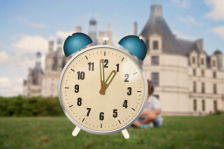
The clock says 12 h 59 min
